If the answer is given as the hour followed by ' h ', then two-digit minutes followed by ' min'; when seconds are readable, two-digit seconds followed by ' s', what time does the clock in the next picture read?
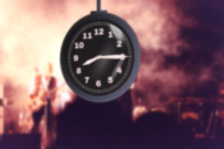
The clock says 8 h 15 min
